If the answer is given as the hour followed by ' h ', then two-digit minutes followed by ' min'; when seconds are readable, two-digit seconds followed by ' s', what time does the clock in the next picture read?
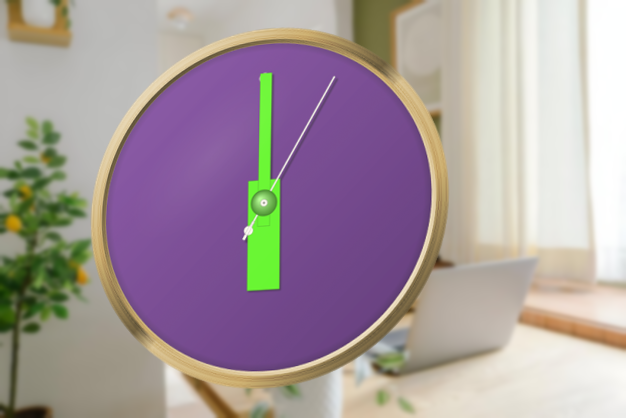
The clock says 6 h 00 min 05 s
